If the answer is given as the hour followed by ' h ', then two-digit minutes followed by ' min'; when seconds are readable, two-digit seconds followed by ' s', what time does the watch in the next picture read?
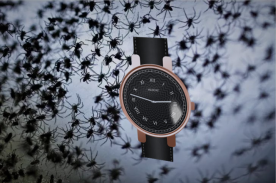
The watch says 2 h 47 min
